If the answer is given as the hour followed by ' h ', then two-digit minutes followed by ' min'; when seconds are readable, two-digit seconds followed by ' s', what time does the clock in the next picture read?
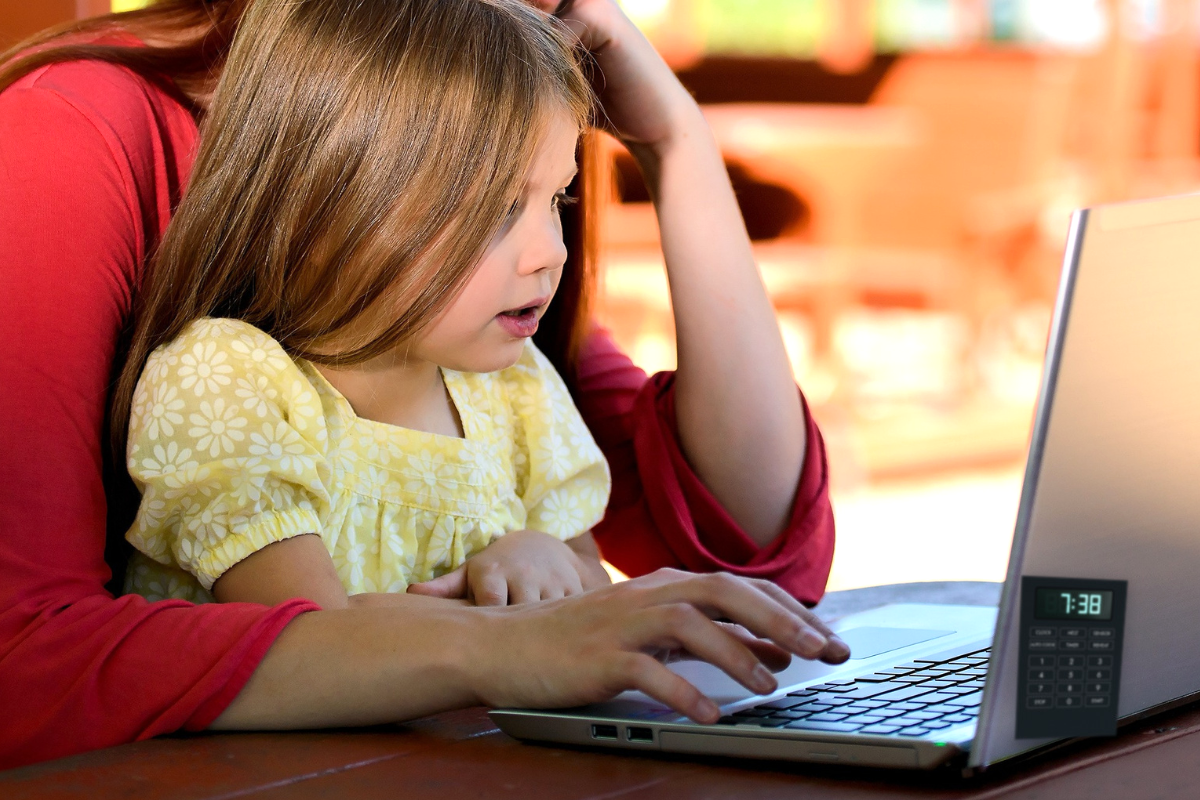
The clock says 7 h 38 min
